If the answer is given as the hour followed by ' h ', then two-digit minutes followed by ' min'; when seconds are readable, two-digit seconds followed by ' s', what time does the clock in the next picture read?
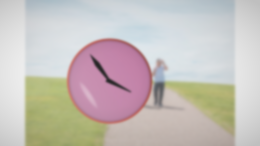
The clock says 3 h 54 min
